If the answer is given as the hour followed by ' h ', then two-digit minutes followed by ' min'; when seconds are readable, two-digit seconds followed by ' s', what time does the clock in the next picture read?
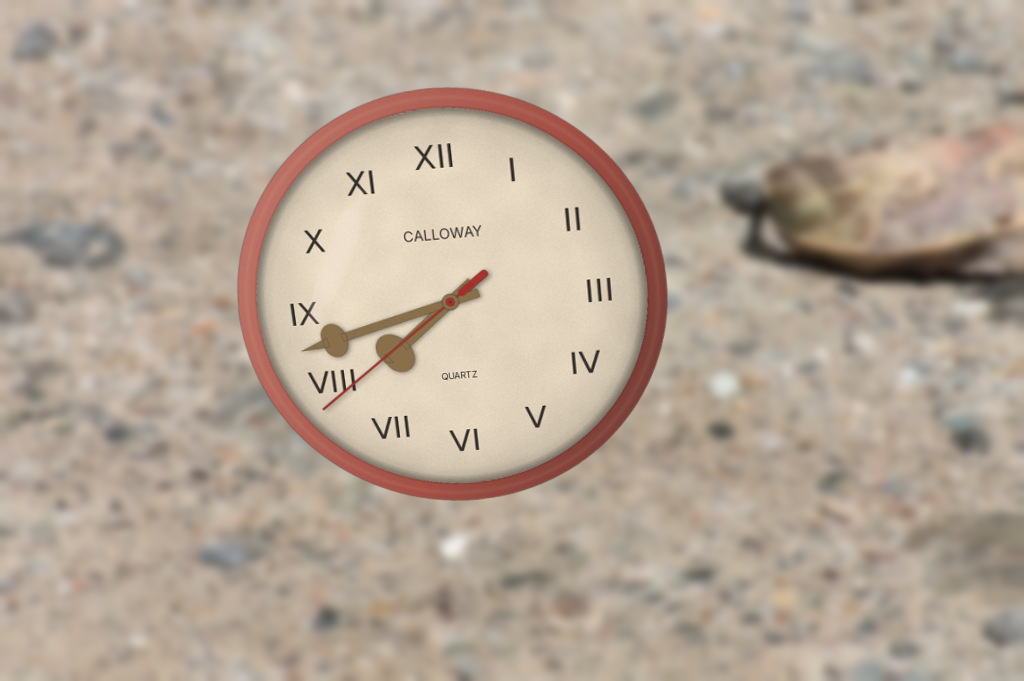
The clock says 7 h 42 min 39 s
